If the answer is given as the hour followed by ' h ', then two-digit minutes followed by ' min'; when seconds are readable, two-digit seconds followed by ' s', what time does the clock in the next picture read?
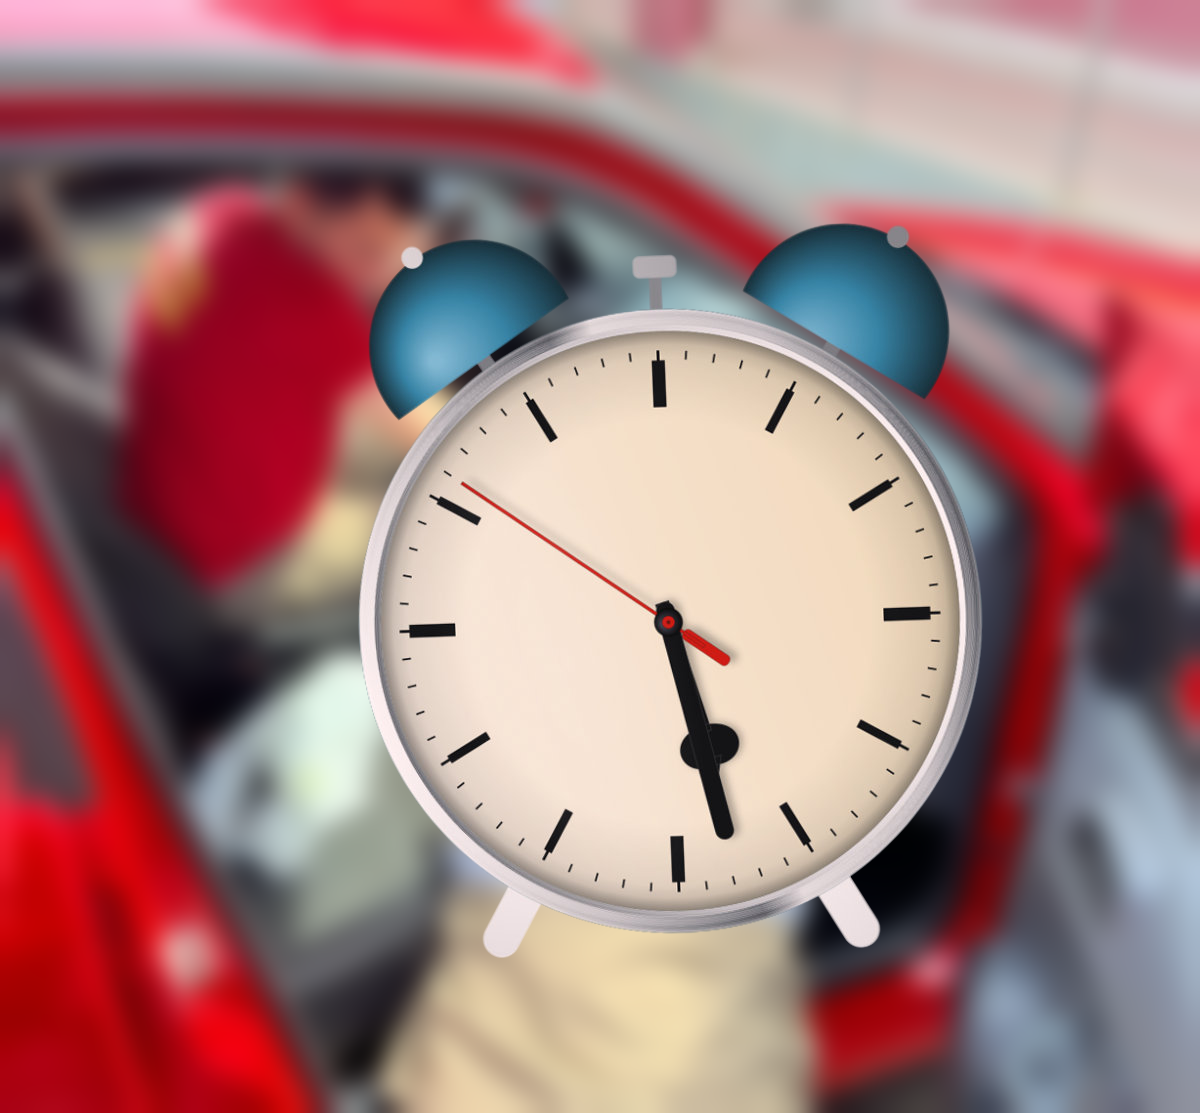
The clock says 5 h 27 min 51 s
